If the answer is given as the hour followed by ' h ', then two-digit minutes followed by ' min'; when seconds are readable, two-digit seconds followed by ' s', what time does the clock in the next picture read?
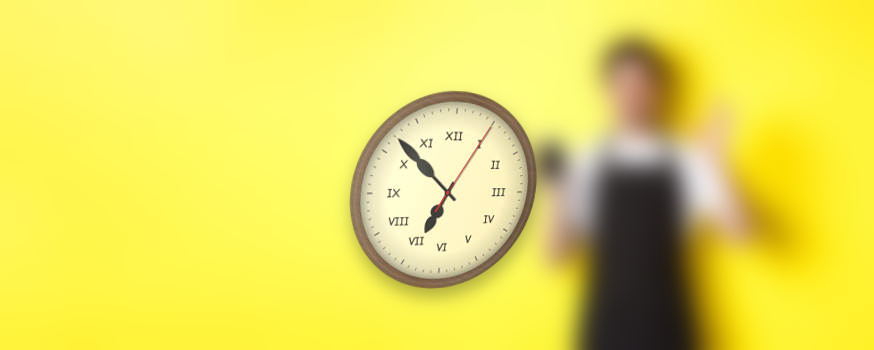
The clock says 6 h 52 min 05 s
